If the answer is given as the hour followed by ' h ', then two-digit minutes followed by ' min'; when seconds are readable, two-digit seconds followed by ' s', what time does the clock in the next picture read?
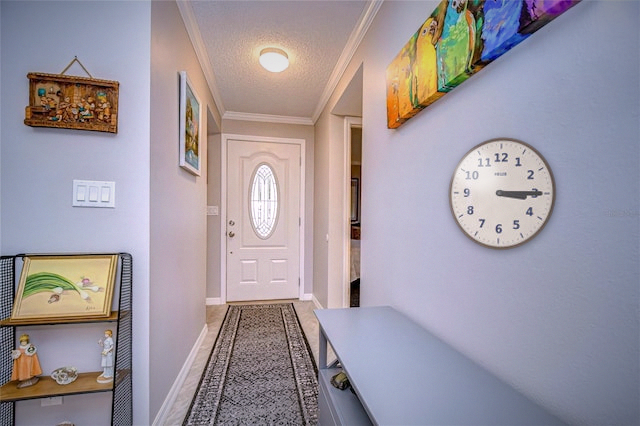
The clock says 3 h 15 min
